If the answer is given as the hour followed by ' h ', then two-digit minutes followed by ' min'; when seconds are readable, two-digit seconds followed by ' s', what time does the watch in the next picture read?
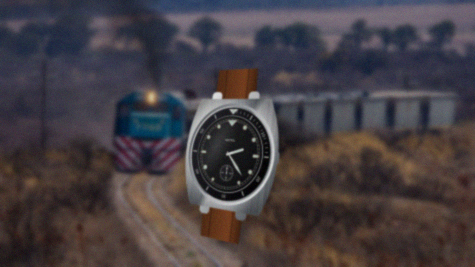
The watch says 2 h 23 min
